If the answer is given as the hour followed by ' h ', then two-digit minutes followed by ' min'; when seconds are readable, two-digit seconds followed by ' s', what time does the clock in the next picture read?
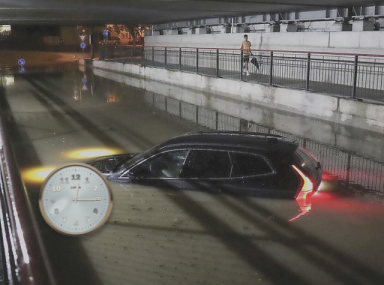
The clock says 12 h 15 min
